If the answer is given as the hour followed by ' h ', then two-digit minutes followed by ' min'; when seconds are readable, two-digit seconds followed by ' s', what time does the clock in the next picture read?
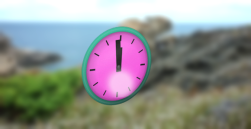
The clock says 11 h 59 min
